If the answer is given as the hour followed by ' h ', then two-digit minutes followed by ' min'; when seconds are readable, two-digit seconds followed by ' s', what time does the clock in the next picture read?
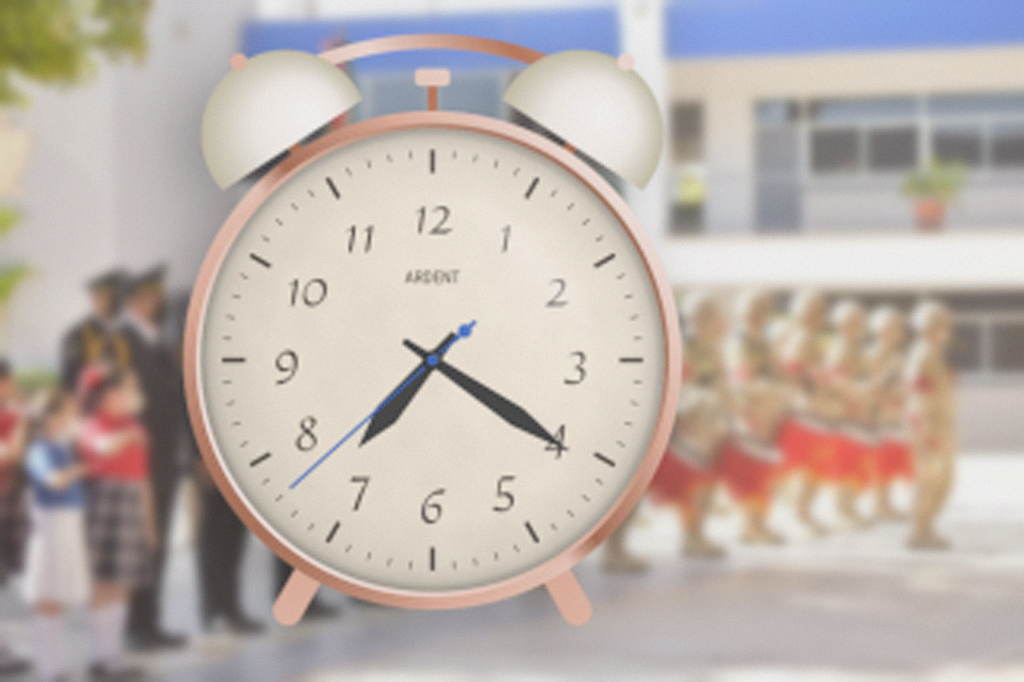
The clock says 7 h 20 min 38 s
